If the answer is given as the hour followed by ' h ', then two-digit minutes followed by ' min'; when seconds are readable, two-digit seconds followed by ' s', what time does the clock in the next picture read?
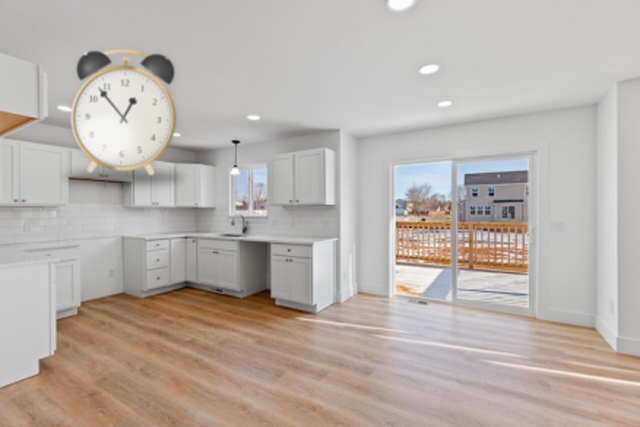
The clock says 12 h 53 min
